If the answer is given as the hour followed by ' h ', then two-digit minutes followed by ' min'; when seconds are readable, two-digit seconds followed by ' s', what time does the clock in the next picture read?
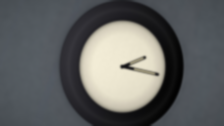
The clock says 2 h 17 min
